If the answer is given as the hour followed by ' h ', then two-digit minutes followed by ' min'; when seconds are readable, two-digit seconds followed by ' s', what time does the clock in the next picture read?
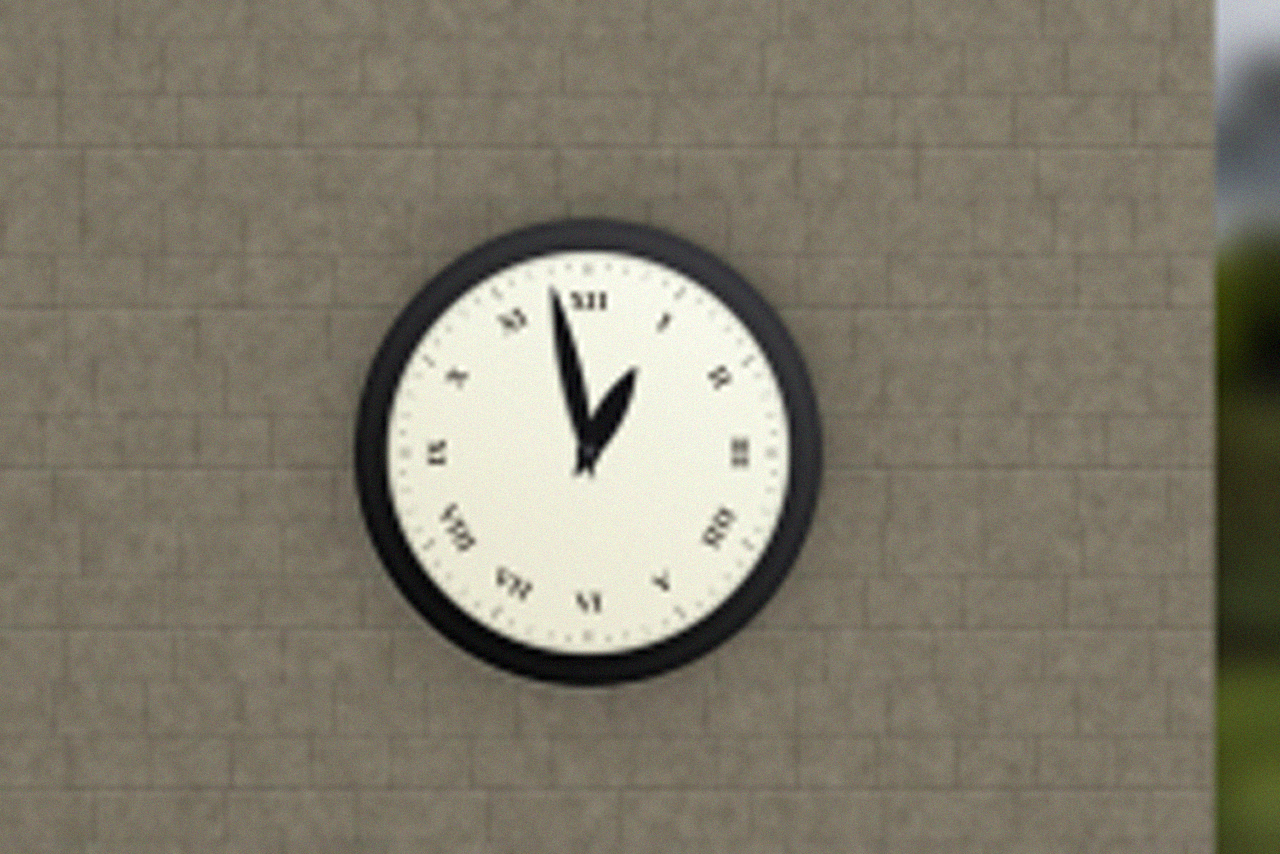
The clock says 12 h 58 min
